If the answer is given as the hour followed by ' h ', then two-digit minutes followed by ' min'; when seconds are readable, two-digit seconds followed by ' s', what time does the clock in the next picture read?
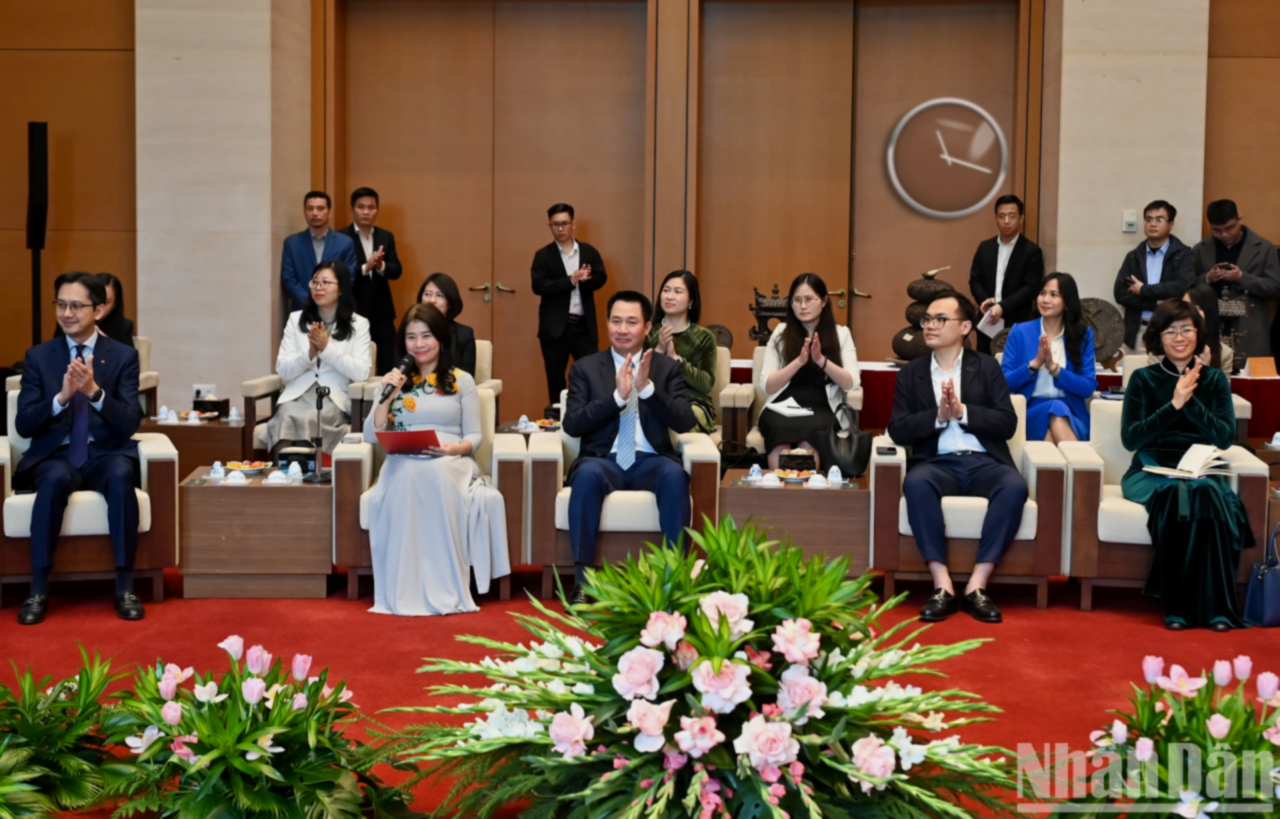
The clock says 11 h 18 min
